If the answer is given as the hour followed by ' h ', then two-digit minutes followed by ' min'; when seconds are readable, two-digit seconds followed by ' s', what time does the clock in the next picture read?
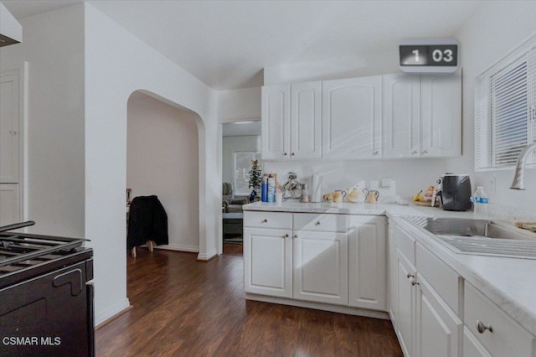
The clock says 1 h 03 min
